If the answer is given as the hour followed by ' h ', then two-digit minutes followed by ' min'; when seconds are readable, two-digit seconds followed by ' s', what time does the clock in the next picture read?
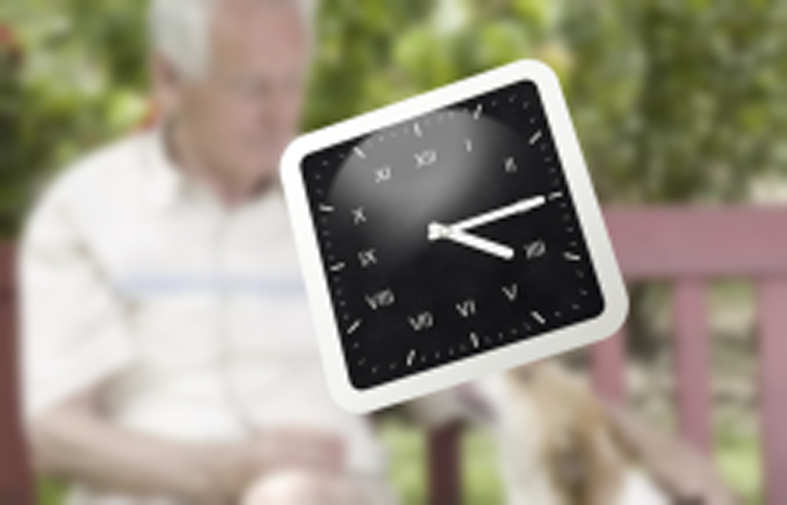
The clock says 4 h 15 min
